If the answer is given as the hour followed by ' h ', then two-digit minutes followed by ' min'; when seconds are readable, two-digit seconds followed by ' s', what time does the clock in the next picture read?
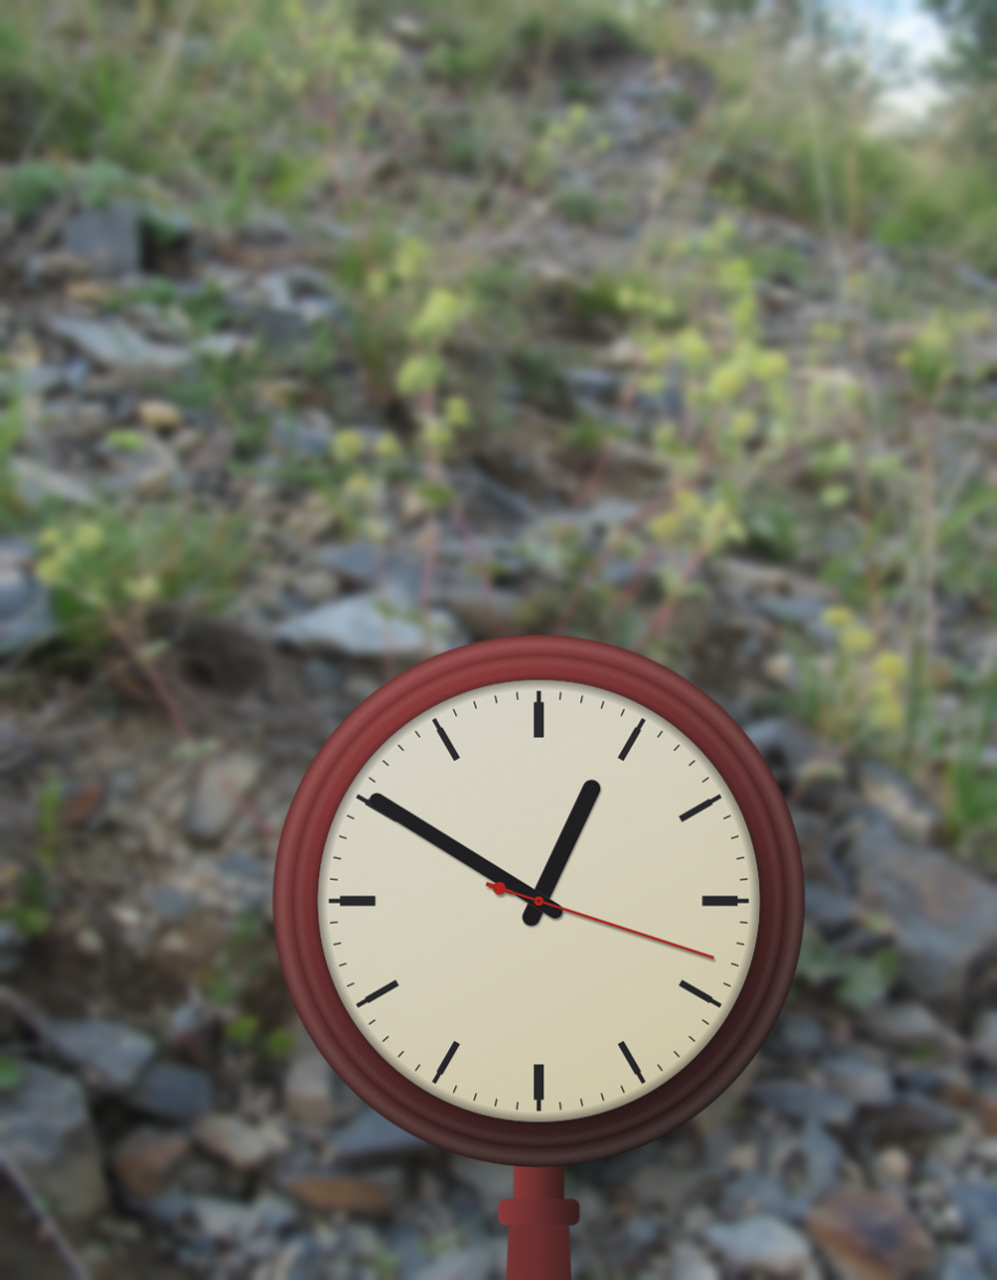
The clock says 12 h 50 min 18 s
